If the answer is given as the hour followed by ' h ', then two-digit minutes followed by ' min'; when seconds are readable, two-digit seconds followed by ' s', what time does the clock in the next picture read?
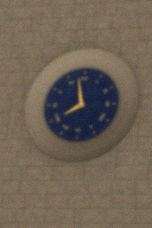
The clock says 7 h 58 min
